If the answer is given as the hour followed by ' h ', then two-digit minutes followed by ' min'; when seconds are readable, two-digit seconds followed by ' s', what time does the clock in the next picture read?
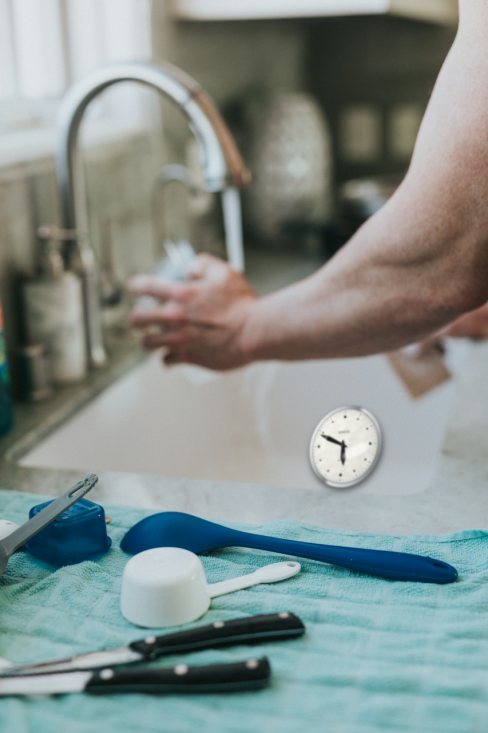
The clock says 5 h 49 min
